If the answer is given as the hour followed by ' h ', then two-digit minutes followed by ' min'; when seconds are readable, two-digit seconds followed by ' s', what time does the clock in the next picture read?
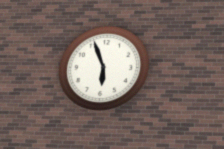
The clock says 5 h 56 min
